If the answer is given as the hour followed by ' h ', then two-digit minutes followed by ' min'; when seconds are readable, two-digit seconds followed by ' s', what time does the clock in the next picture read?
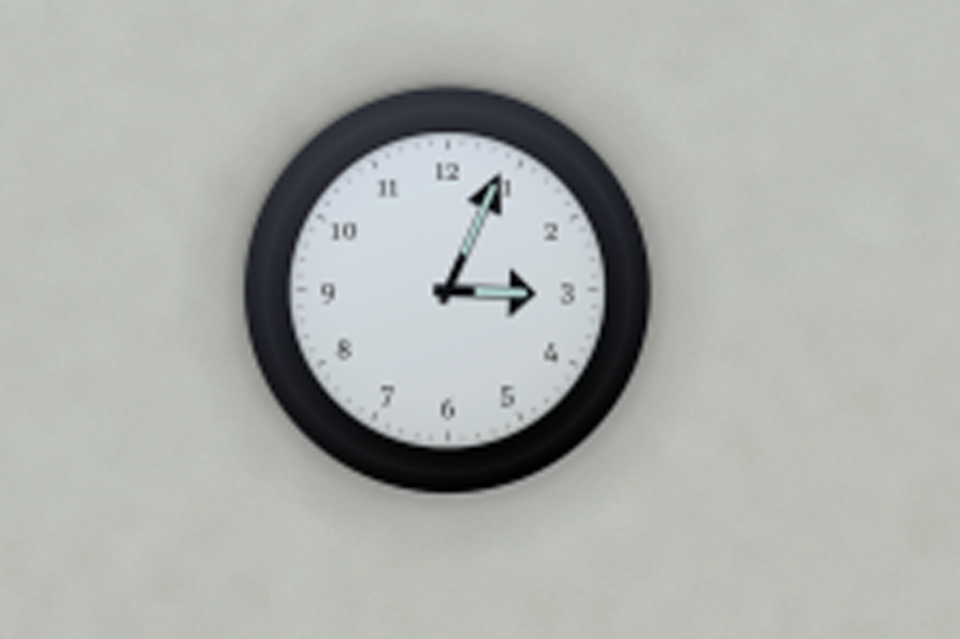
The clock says 3 h 04 min
